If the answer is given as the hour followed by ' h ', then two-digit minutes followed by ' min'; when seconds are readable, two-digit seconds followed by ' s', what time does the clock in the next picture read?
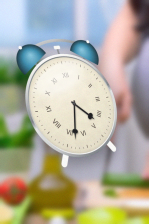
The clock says 4 h 33 min
